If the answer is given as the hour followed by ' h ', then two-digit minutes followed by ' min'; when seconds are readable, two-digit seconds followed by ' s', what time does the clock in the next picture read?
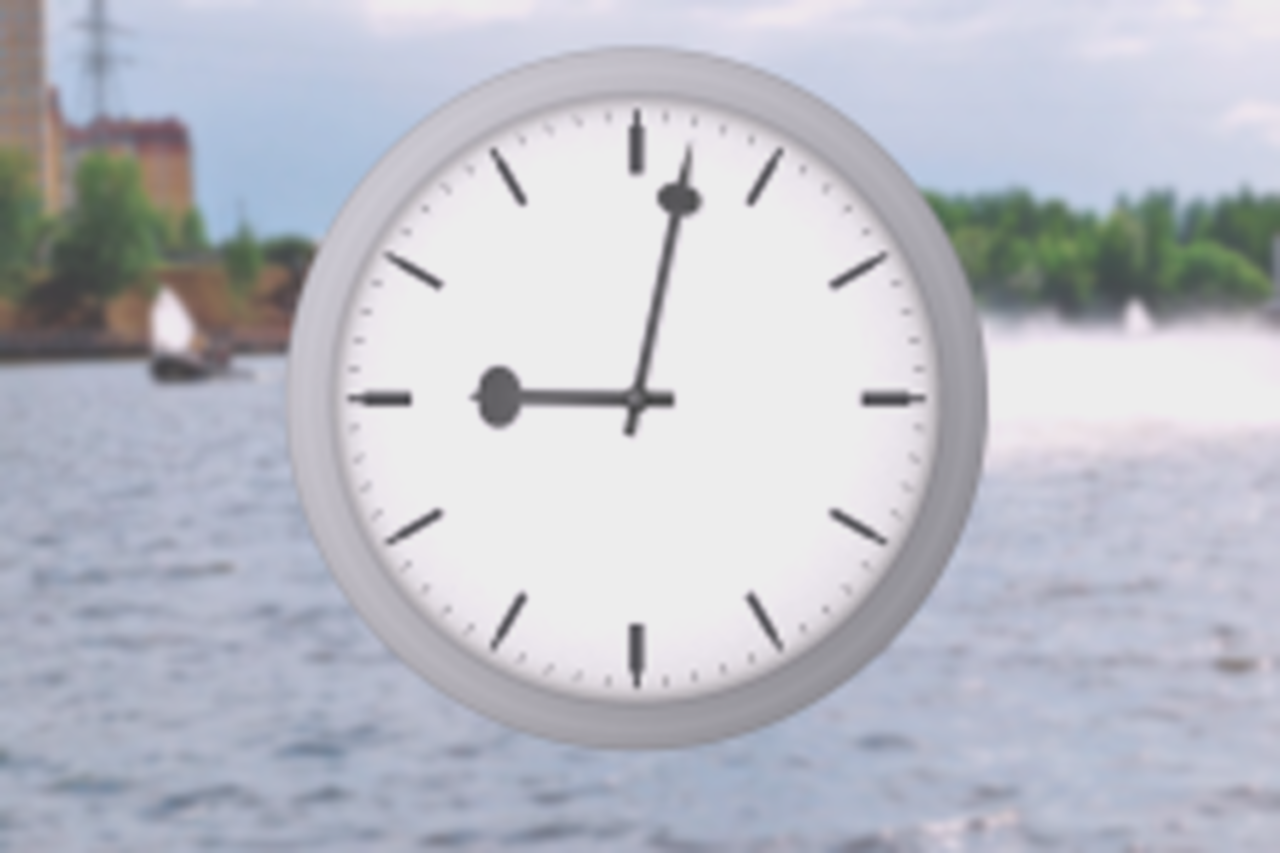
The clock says 9 h 02 min
